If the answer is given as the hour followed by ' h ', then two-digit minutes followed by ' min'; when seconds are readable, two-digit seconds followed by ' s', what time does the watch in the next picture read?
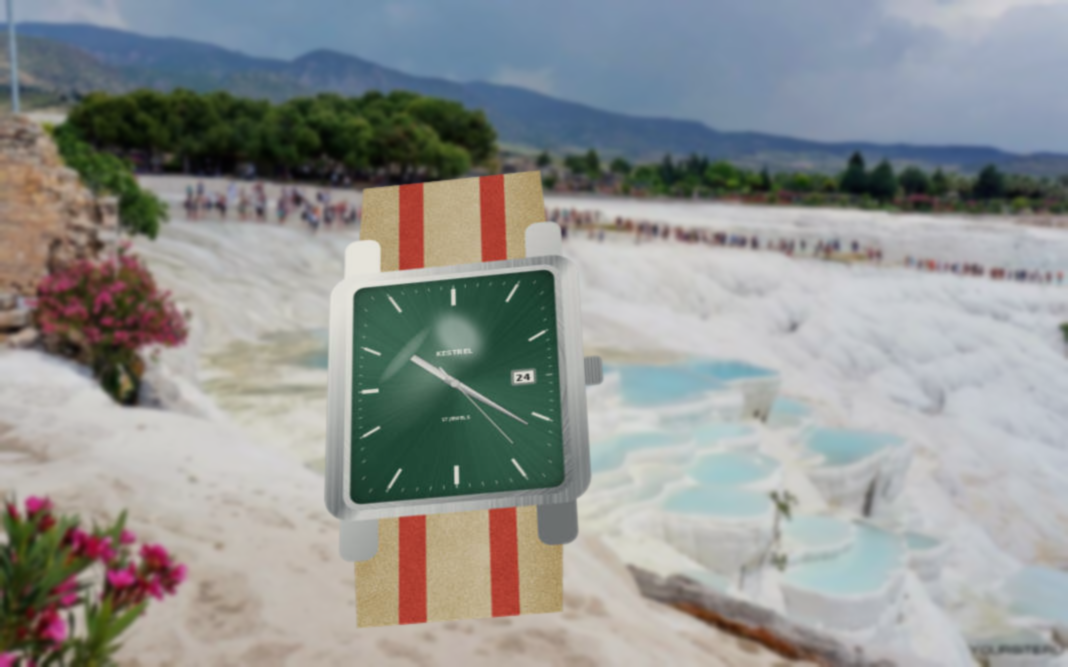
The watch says 10 h 21 min 24 s
